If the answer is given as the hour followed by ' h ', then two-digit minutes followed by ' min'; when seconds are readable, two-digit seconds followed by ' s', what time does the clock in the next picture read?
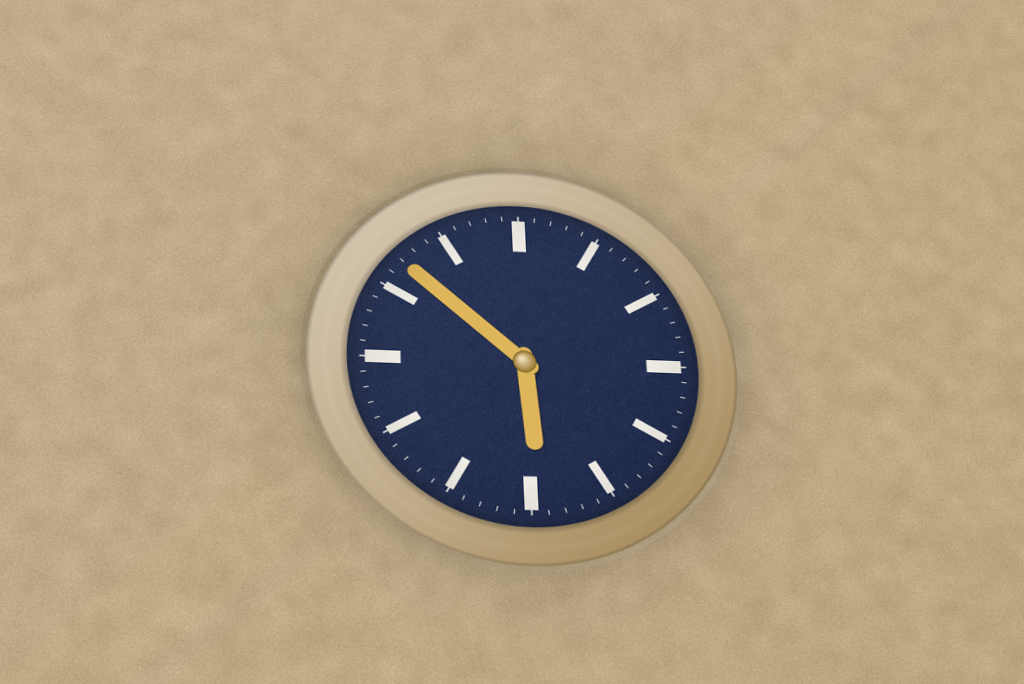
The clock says 5 h 52 min
